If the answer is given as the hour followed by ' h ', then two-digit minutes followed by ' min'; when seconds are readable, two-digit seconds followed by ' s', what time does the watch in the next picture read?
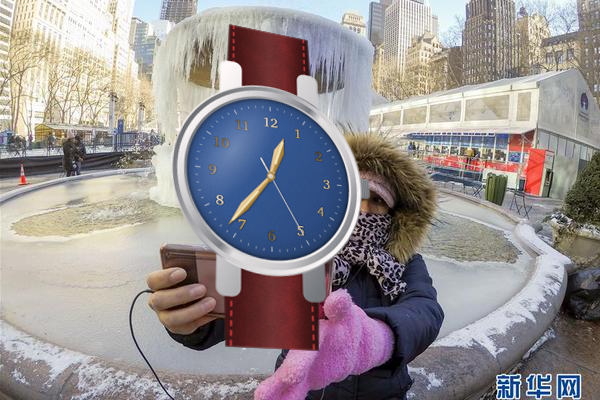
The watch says 12 h 36 min 25 s
